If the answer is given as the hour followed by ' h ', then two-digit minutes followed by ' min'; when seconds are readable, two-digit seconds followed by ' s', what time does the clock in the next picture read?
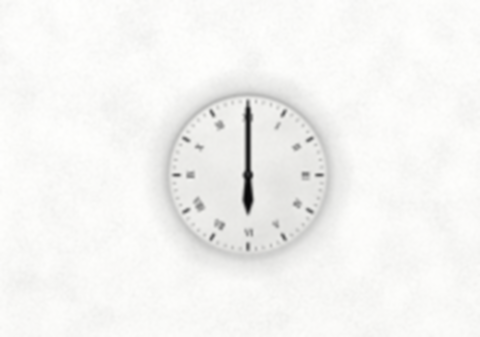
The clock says 6 h 00 min
